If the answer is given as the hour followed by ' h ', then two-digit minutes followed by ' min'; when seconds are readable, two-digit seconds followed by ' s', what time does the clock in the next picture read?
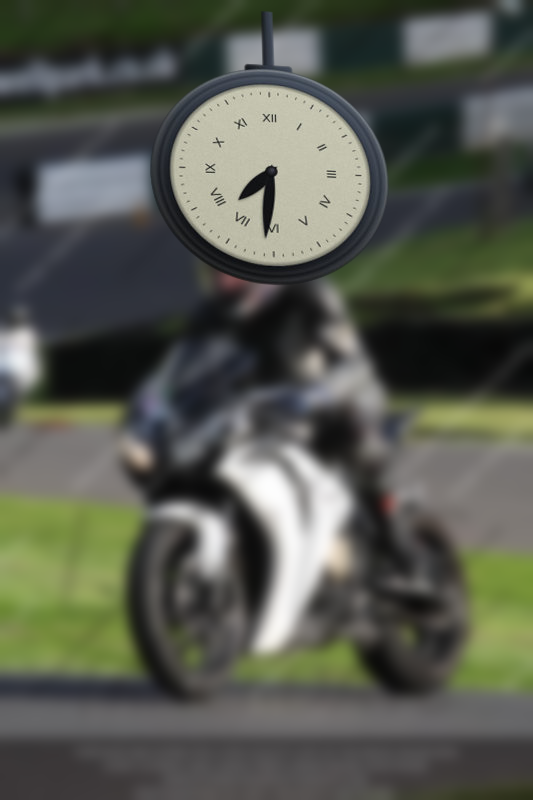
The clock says 7 h 31 min
